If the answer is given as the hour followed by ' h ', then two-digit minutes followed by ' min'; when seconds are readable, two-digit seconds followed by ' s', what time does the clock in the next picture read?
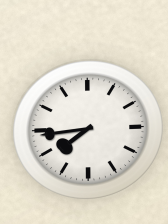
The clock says 7 h 44 min
